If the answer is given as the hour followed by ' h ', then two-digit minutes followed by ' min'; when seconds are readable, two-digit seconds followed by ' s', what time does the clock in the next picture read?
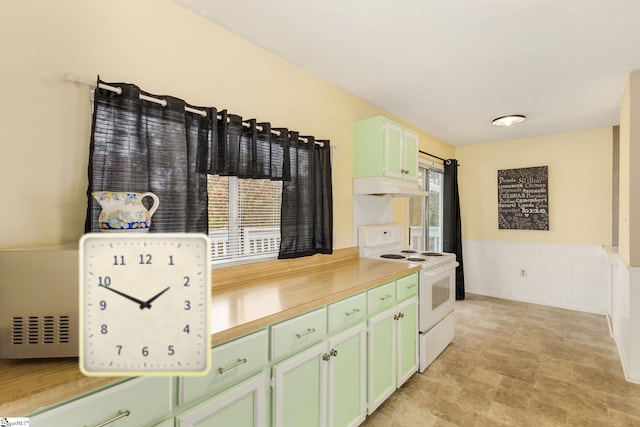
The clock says 1 h 49 min
